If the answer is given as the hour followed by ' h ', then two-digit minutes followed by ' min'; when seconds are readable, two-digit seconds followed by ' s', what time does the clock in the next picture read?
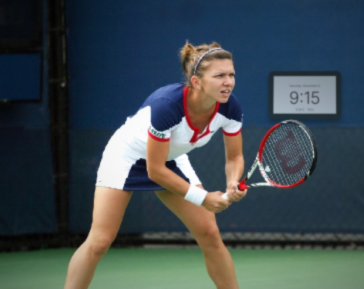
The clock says 9 h 15 min
